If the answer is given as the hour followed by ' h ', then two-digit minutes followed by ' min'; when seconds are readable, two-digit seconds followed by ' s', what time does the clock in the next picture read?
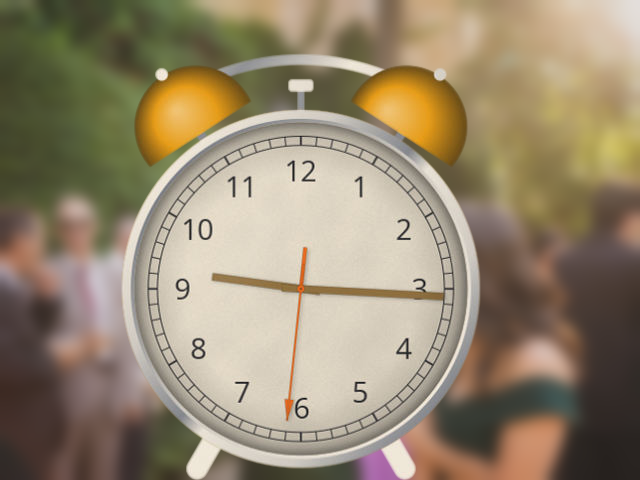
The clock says 9 h 15 min 31 s
